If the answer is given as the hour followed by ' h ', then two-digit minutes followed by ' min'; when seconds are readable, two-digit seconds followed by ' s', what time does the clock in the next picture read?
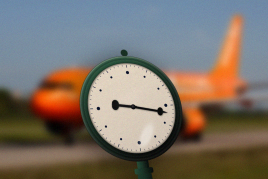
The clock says 9 h 17 min
